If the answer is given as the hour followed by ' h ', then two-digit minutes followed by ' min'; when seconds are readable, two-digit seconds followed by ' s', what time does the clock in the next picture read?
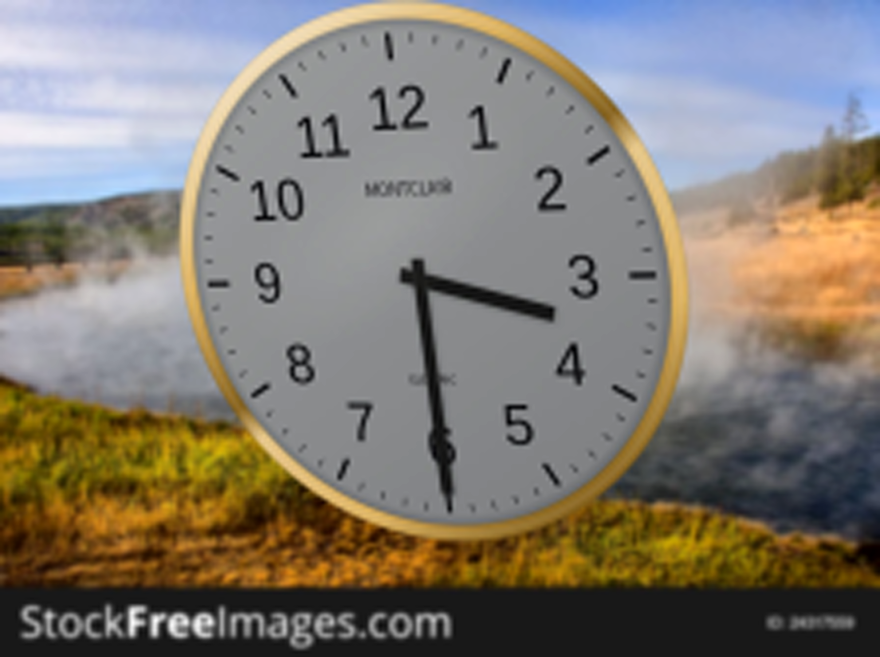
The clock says 3 h 30 min
